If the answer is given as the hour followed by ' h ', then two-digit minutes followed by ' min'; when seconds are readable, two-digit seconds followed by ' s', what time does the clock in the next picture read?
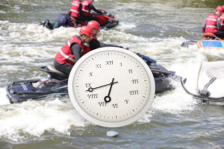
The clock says 6 h 43 min
